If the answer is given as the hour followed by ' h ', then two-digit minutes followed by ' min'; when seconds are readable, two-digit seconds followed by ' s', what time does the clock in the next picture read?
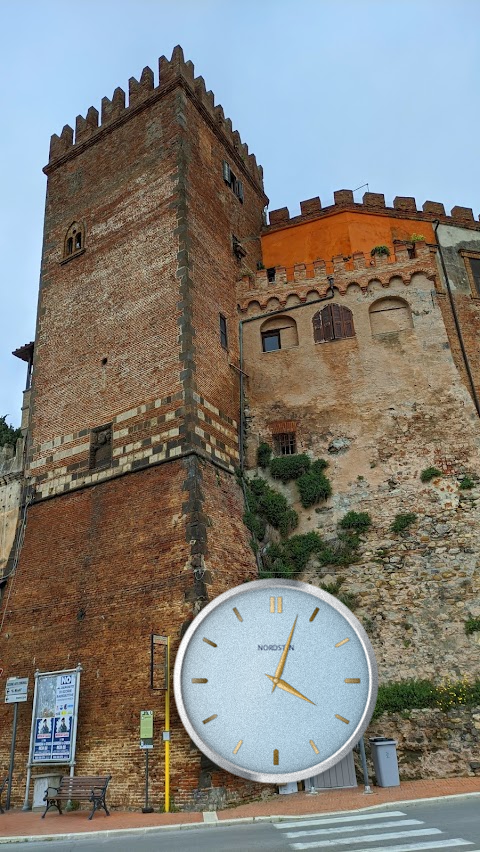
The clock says 4 h 03 min
